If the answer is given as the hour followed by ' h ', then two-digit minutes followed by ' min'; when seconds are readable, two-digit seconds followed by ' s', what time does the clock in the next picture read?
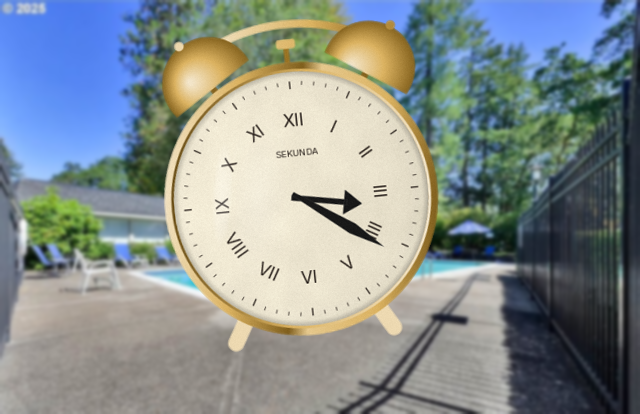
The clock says 3 h 21 min
